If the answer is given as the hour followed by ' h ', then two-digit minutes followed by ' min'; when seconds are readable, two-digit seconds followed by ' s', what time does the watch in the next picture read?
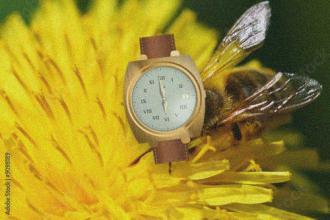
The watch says 5 h 59 min
